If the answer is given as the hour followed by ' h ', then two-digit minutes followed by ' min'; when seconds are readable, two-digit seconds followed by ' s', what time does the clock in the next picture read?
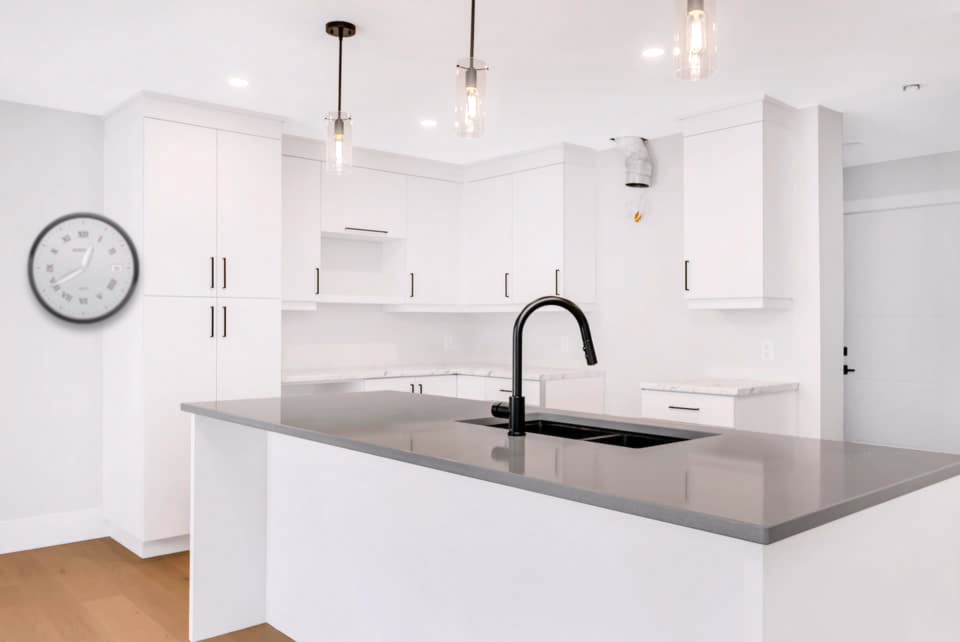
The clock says 12 h 40 min
